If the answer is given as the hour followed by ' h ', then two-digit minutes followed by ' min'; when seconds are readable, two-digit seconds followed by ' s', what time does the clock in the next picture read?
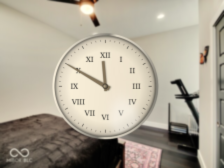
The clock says 11 h 50 min
